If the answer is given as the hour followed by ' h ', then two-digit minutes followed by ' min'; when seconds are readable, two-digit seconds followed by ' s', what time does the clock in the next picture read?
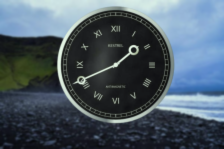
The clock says 1 h 41 min
